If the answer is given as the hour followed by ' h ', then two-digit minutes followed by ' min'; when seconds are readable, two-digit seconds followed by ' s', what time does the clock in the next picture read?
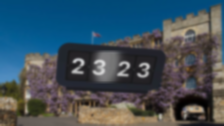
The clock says 23 h 23 min
